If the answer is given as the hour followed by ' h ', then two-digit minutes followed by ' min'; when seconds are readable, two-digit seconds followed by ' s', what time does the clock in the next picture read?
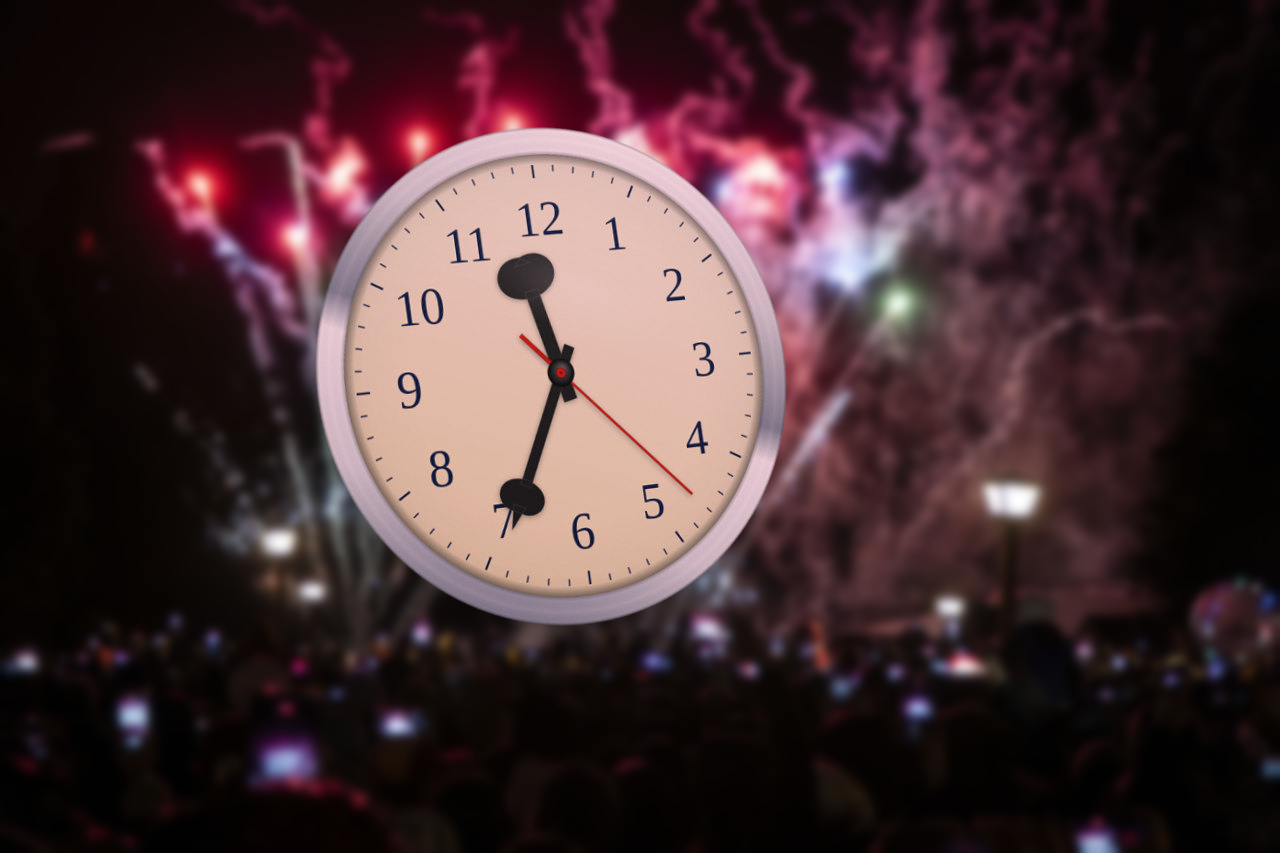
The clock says 11 h 34 min 23 s
